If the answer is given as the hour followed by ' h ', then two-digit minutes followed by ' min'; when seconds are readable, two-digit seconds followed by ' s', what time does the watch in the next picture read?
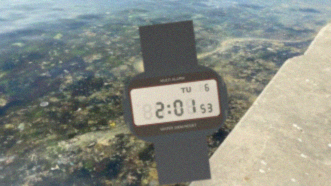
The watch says 2 h 01 min
